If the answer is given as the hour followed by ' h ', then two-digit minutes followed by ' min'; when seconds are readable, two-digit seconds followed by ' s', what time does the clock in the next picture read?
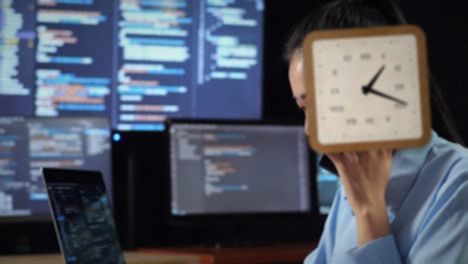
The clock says 1 h 19 min
